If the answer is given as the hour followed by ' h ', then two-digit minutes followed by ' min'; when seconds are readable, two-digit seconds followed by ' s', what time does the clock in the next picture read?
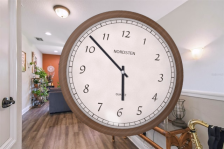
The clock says 5 h 52 min
